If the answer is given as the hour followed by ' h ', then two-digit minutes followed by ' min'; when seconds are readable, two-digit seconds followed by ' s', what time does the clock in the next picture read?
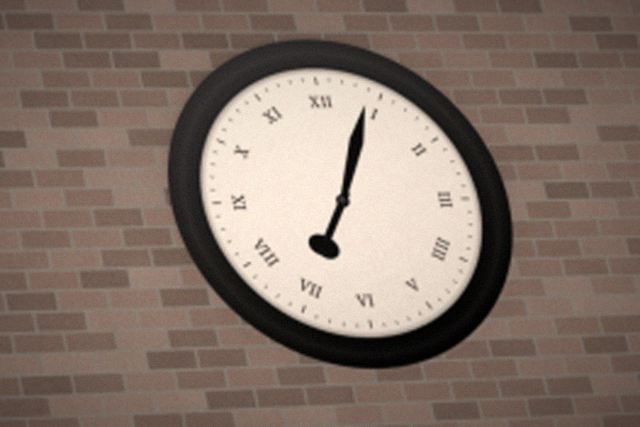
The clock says 7 h 04 min
